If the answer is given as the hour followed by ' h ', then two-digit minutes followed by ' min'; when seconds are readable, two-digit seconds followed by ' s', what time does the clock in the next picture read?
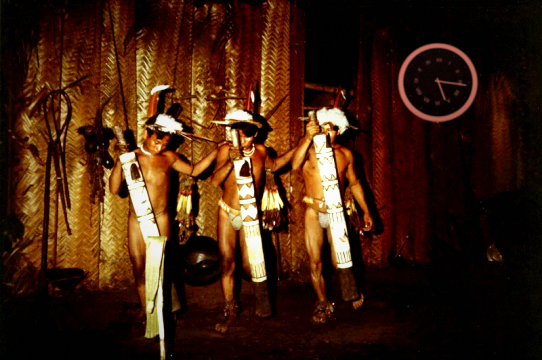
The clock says 5 h 16 min
